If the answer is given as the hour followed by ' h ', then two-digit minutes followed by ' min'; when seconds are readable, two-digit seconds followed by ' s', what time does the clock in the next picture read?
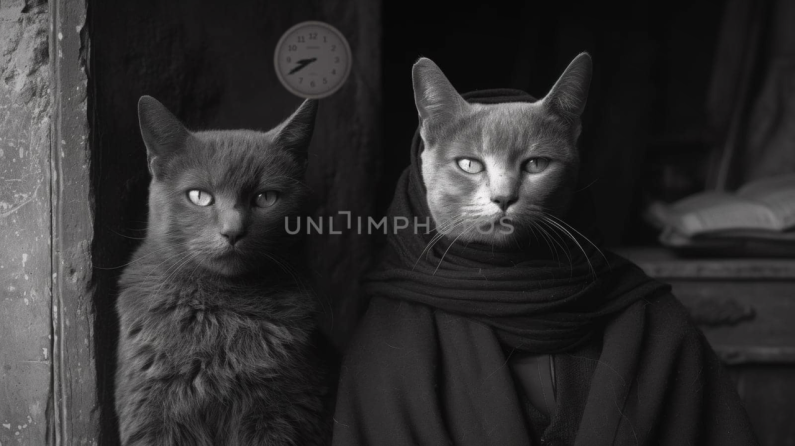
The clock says 8 h 40 min
